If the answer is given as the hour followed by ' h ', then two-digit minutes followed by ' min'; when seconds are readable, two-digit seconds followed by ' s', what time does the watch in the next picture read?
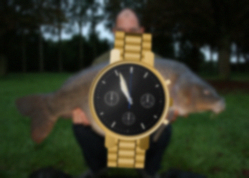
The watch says 10 h 56 min
